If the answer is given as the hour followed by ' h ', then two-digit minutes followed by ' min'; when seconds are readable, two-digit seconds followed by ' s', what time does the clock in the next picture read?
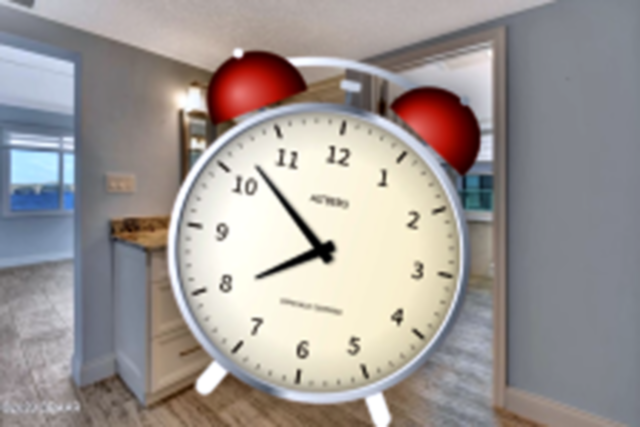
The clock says 7 h 52 min
